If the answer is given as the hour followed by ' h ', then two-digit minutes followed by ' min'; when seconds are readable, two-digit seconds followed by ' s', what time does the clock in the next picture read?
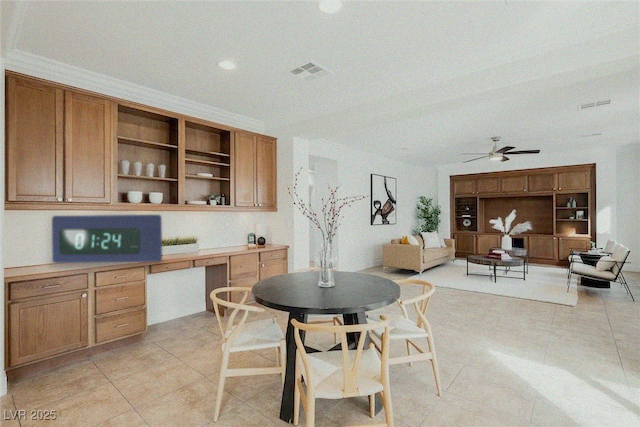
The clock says 1 h 24 min
